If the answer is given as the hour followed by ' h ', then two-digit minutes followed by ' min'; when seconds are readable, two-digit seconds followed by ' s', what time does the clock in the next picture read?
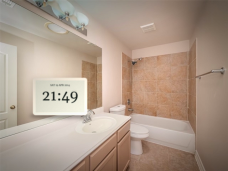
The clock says 21 h 49 min
